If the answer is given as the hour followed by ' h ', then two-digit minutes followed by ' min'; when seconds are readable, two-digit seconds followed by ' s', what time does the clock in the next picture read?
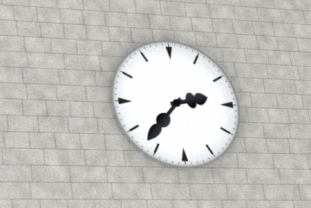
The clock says 2 h 37 min
